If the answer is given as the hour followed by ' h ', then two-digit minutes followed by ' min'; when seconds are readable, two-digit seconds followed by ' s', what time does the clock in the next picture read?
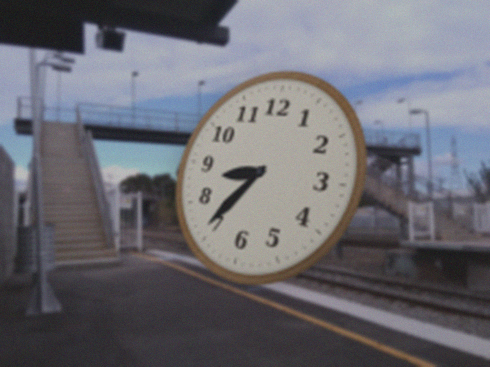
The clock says 8 h 36 min
